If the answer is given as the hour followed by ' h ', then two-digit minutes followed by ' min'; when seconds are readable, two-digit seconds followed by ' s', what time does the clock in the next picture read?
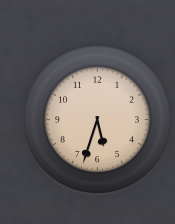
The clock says 5 h 33 min
